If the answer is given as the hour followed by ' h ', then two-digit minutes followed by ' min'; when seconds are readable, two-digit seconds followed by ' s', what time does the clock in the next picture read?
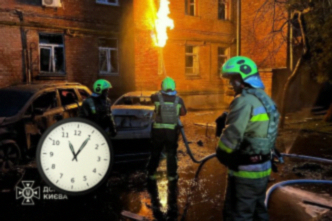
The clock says 11 h 05 min
